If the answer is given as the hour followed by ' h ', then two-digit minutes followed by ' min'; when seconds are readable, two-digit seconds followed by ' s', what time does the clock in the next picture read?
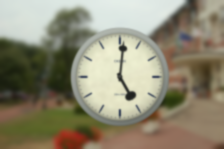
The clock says 5 h 01 min
